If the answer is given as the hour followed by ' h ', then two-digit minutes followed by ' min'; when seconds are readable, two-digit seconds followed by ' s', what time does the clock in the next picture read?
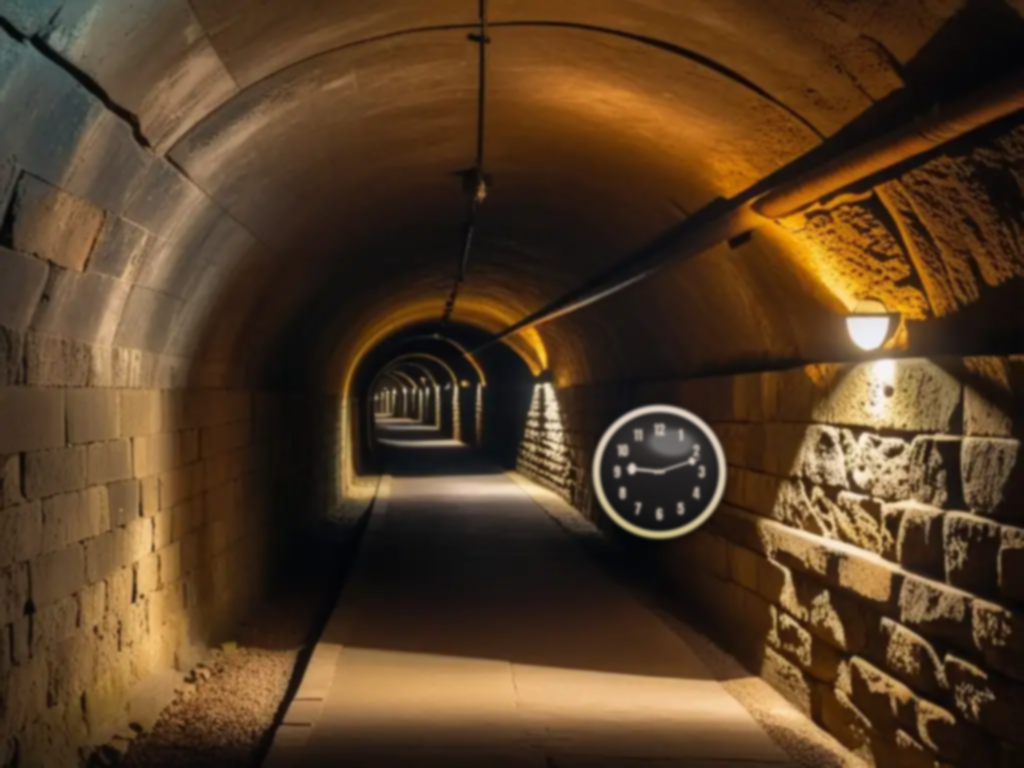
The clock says 9 h 12 min
